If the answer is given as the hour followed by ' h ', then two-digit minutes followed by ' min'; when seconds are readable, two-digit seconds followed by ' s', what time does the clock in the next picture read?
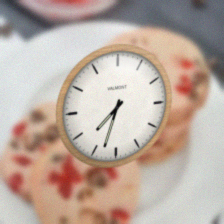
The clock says 7 h 33 min
